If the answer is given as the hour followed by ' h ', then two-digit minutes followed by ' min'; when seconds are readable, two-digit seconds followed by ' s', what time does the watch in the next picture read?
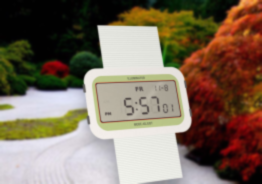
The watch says 5 h 57 min
